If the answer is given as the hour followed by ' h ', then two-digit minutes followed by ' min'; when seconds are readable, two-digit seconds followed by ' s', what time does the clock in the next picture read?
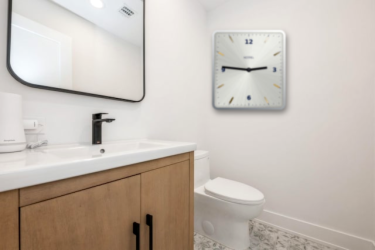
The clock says 2 h 46 min
